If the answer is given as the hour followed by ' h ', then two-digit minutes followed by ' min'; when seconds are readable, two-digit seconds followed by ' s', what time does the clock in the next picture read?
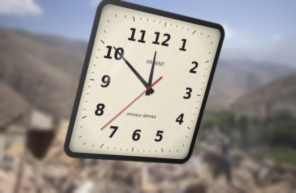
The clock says 11 h 50 min 37 s
